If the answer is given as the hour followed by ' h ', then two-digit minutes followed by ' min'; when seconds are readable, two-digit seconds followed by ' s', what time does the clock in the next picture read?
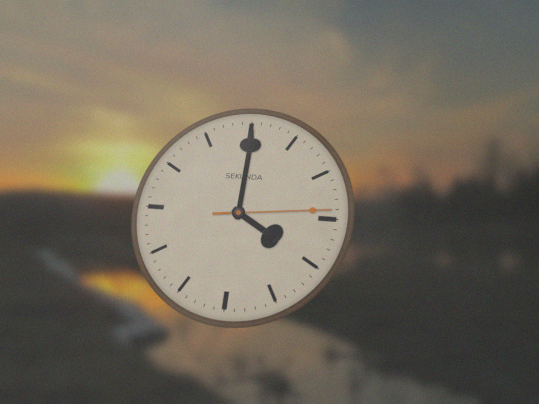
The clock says 4 h 00 min 14 s
